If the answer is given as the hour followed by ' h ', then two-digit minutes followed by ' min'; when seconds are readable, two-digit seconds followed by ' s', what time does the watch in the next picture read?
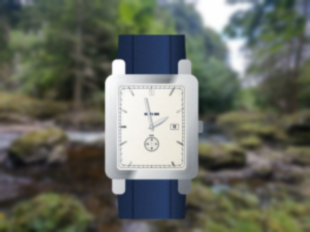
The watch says 1 h 58 min
